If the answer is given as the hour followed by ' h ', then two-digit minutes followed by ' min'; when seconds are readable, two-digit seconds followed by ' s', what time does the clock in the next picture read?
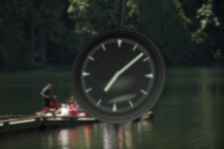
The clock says 7 h 08 min
